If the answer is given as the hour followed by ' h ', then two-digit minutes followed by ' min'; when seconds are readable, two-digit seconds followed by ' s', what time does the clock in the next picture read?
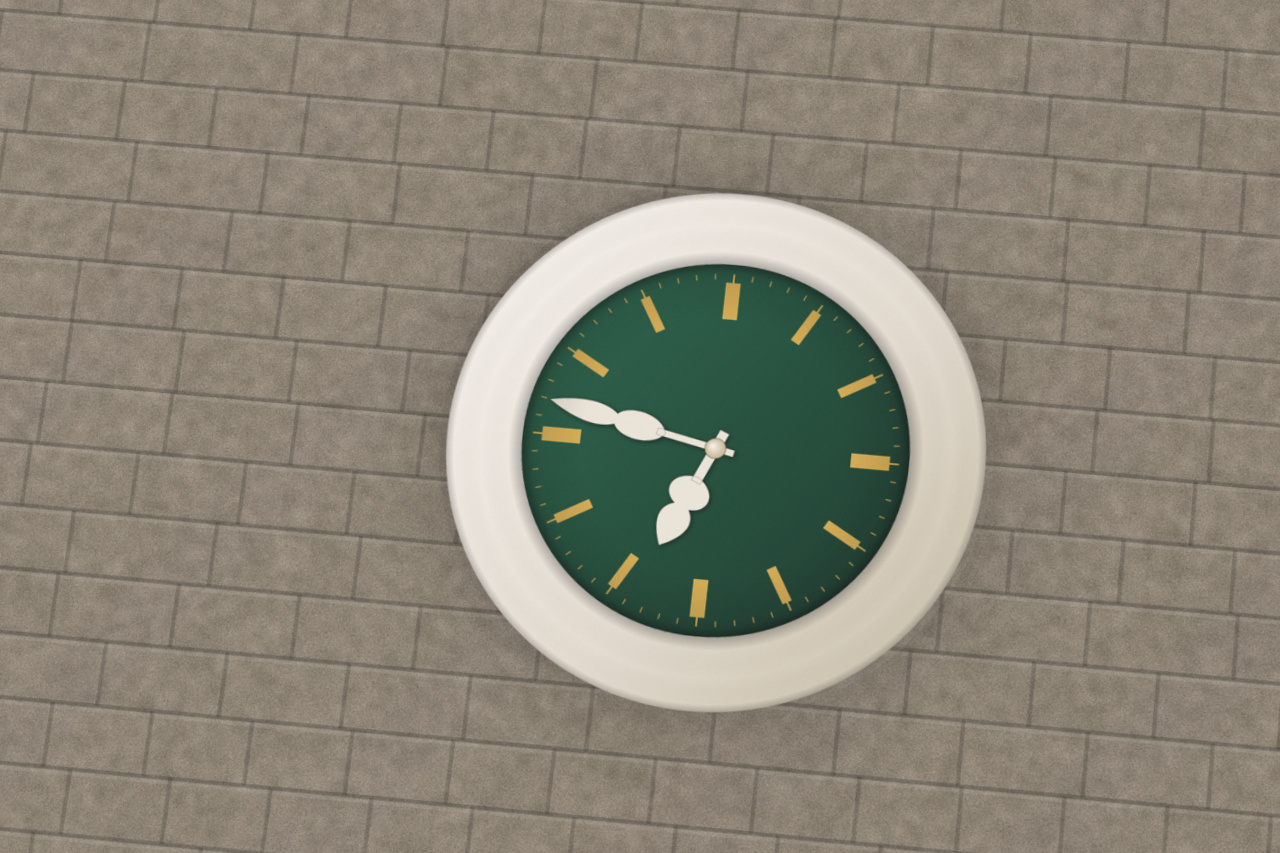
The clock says 6 h 47 min
